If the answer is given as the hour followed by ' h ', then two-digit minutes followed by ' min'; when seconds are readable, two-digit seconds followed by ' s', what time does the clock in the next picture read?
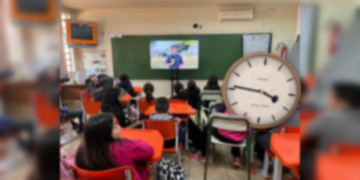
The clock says 3 h 46 min
